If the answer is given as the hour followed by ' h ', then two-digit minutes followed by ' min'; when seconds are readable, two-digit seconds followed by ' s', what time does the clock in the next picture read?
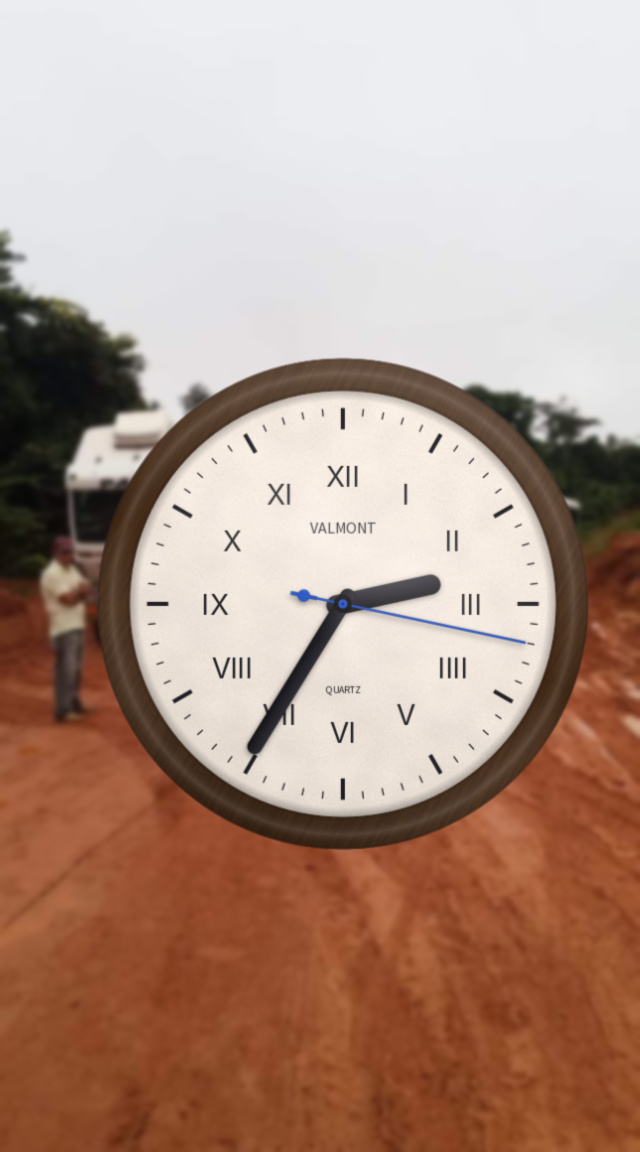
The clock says 2 h 35 min 17 s
